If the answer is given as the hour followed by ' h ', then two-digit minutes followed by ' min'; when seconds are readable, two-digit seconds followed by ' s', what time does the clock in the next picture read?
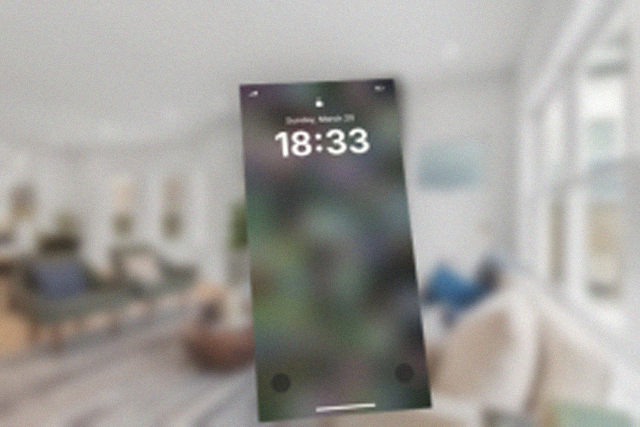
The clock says 18 h 33 min
